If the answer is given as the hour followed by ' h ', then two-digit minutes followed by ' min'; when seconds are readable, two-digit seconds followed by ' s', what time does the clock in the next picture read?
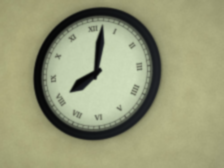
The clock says 8 h 02 min
